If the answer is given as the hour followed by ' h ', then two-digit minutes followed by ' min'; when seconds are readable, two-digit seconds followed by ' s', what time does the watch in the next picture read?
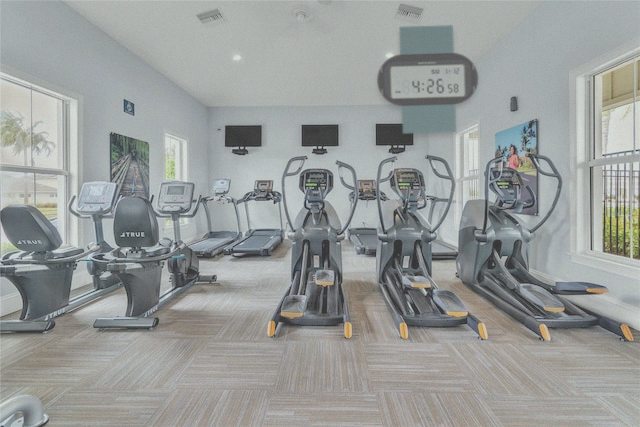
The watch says 4 h 26 min 58 s
